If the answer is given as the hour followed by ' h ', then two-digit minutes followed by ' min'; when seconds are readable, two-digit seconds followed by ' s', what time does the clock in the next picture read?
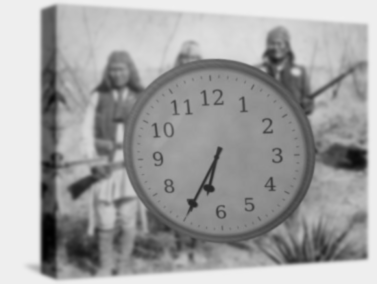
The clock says 6 h 35 min
